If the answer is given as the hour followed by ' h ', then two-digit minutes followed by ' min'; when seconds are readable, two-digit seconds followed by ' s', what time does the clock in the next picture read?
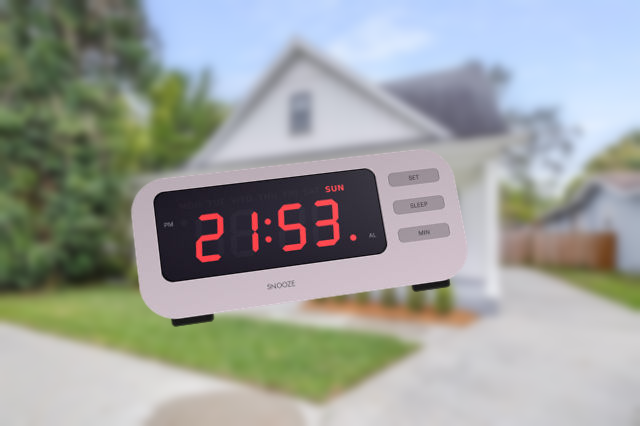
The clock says 21 h 53 min
